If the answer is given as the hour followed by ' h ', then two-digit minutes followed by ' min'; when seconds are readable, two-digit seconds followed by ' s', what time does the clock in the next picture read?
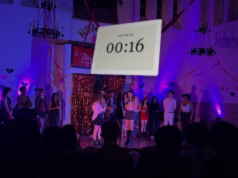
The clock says 0 h 16 min
